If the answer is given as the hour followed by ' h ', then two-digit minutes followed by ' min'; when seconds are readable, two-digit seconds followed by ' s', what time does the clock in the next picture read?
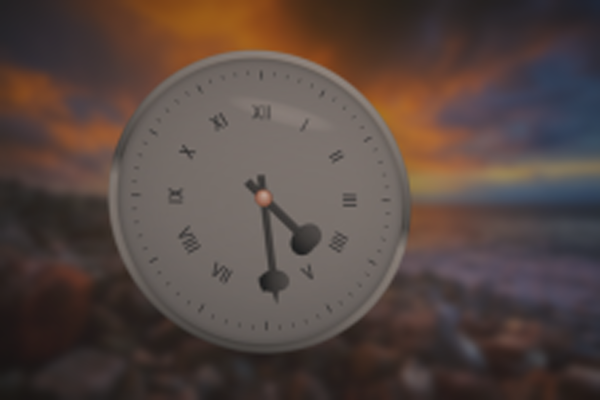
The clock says 4 h 29 min
